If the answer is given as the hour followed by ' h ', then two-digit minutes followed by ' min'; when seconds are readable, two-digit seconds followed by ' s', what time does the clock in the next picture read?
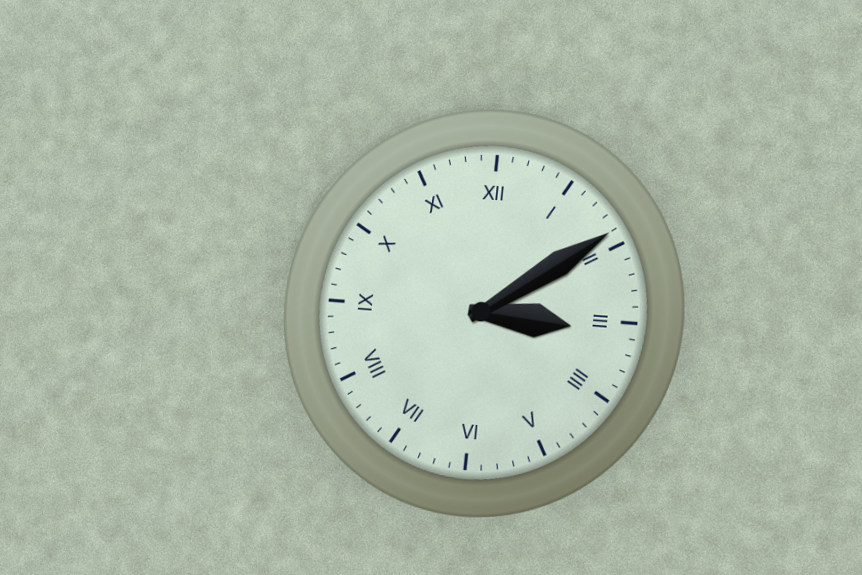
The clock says 3 h 09 min
